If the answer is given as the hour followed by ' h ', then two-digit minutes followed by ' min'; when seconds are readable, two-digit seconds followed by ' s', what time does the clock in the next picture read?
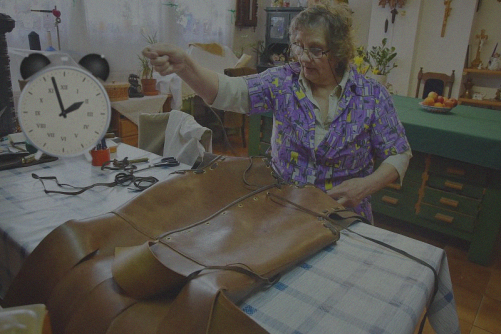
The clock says 1 h 57 min
